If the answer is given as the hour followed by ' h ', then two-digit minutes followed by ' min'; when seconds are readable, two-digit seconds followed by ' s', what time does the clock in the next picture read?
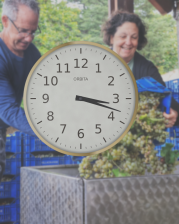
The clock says 3 h 18 min
